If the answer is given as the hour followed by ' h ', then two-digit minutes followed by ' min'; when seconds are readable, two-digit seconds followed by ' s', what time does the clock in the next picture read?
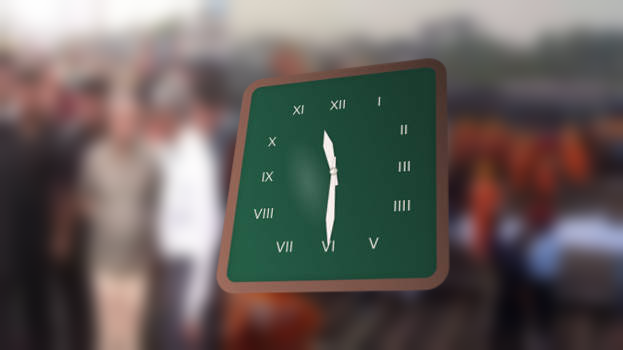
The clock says 11 h 30 min
